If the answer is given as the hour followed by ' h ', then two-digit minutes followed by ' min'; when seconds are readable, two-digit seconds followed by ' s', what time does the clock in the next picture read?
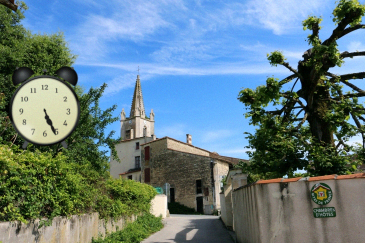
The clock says 5 h 26 min
